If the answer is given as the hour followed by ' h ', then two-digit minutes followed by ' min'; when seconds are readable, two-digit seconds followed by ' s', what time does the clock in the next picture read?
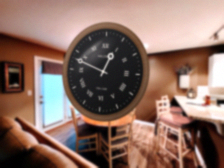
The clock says 12 h 48 min
